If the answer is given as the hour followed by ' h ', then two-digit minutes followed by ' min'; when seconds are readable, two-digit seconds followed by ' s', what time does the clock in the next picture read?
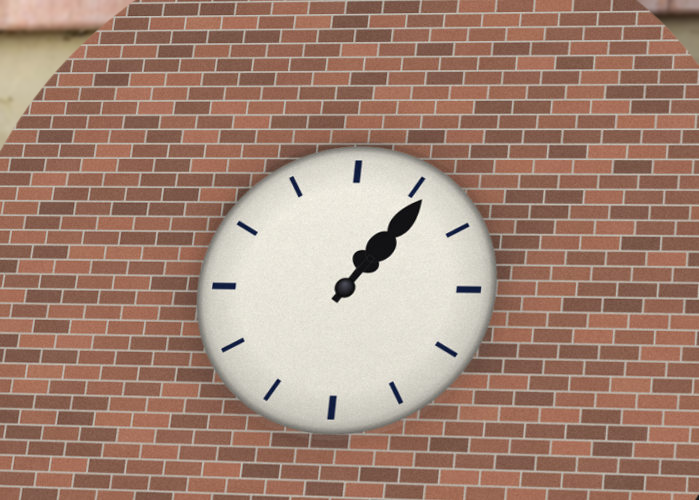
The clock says 1 h 06 min
